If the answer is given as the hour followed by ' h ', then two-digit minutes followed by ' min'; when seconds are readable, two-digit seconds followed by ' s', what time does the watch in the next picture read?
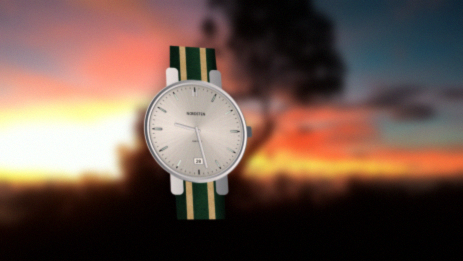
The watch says 9 h 28 min
